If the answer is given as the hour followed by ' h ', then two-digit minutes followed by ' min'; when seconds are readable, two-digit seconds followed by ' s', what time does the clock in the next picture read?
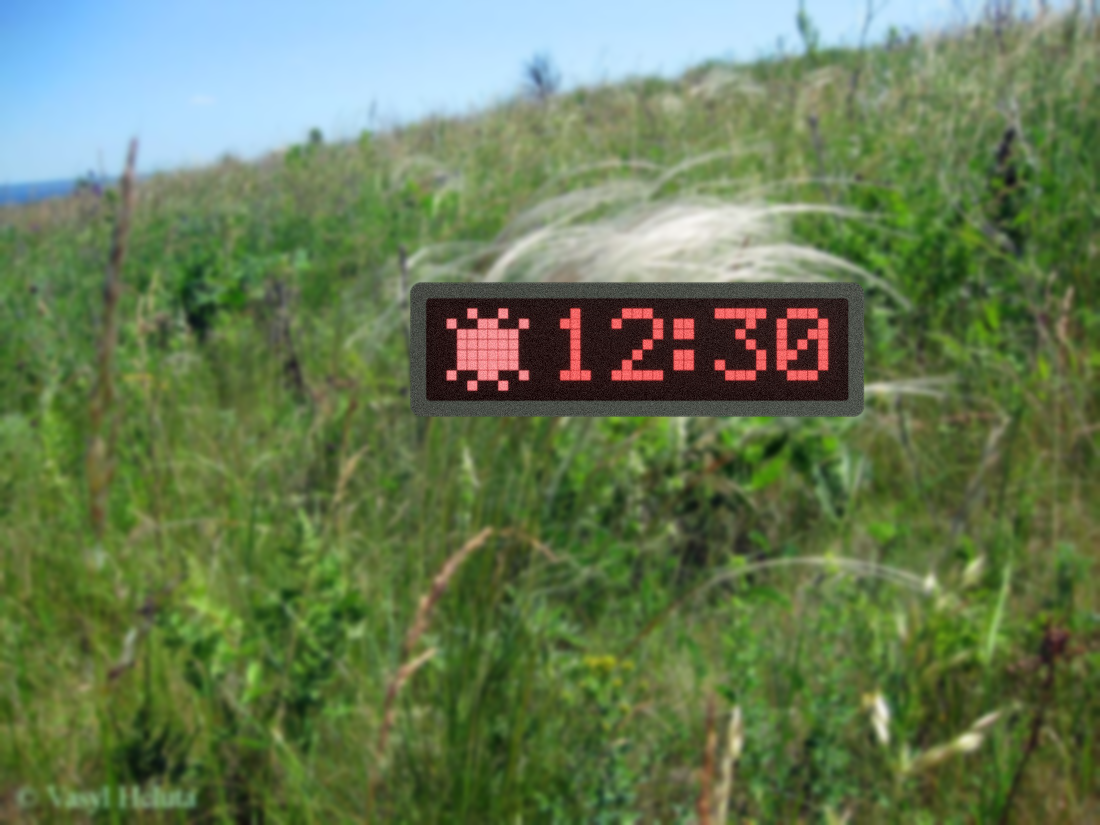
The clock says 12 h 30 min
